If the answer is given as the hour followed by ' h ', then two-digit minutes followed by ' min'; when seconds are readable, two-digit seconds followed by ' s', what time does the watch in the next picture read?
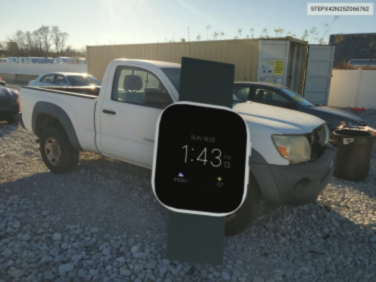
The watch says 1 h 43 min
